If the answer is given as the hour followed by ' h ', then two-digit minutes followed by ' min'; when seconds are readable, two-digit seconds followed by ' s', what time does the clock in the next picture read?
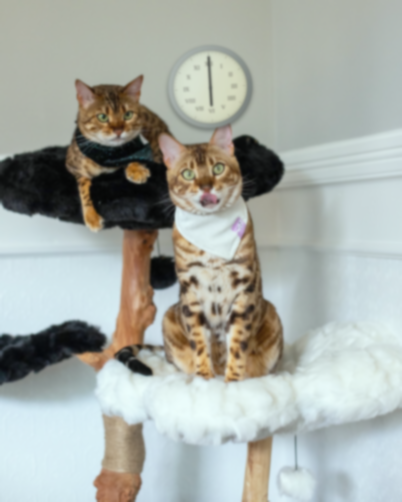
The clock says 6 h 00 min
